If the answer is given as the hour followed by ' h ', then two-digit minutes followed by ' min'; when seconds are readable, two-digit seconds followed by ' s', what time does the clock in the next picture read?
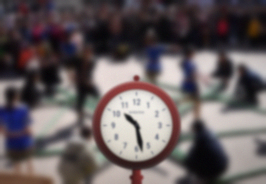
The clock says 10 h 28 min
